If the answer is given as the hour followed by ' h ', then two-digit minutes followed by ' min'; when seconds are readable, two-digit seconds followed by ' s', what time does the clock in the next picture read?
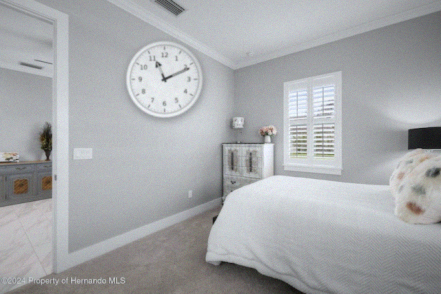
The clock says 11 h 11 min
